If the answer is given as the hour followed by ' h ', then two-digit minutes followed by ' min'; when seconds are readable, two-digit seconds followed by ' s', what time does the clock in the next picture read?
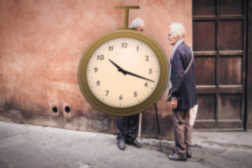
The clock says 10 h 18 min
